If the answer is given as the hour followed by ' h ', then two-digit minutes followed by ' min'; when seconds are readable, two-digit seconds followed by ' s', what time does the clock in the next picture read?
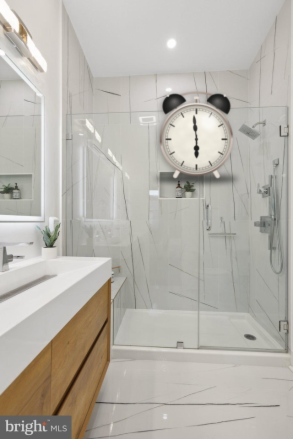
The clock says 5 h 59 min
